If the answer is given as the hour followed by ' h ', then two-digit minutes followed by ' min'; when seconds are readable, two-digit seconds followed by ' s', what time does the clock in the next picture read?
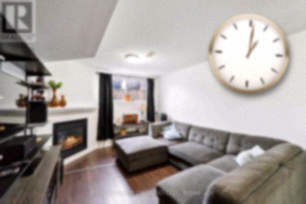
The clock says 1 h 01 min
